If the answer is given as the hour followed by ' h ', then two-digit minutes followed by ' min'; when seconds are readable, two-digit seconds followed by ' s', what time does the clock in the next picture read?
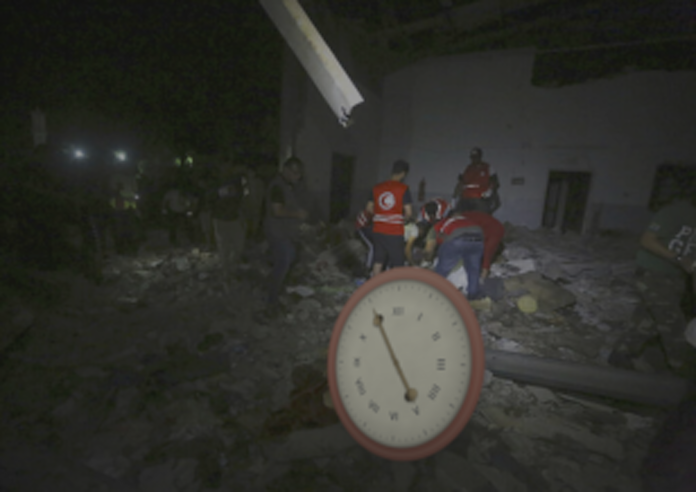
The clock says 4 h 55 min
